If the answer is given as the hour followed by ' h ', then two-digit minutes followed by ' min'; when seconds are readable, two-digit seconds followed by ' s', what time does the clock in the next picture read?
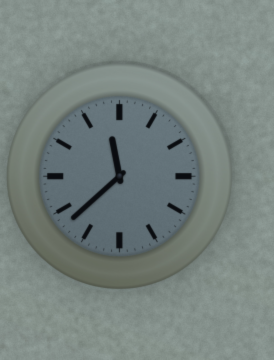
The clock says 11 h 38 min
